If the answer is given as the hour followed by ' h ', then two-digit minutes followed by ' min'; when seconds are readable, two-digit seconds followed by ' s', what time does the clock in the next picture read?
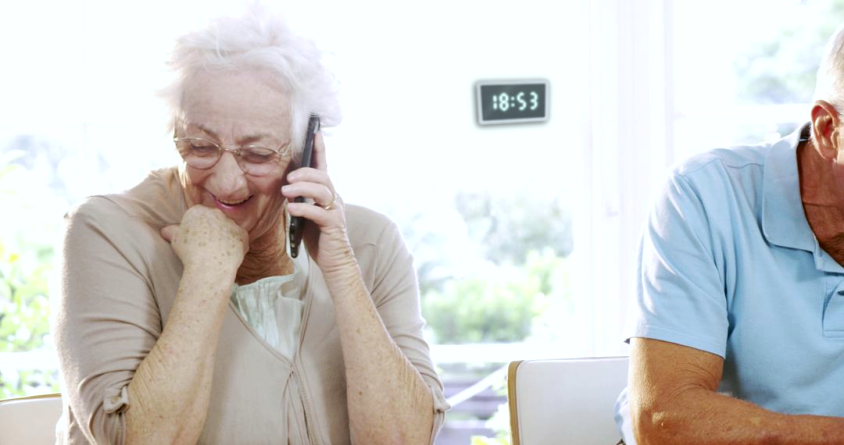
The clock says 18 h 53 min
